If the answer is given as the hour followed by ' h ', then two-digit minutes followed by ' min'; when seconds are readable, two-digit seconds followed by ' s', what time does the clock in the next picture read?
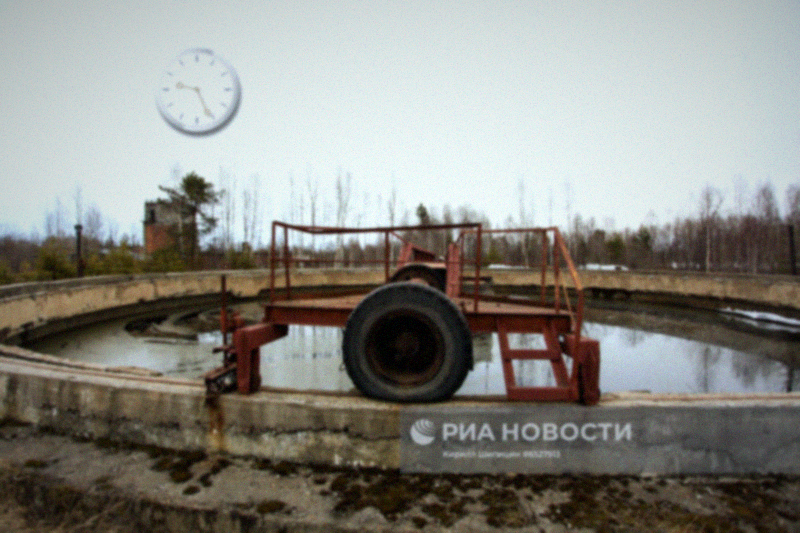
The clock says 9 h 26 min
